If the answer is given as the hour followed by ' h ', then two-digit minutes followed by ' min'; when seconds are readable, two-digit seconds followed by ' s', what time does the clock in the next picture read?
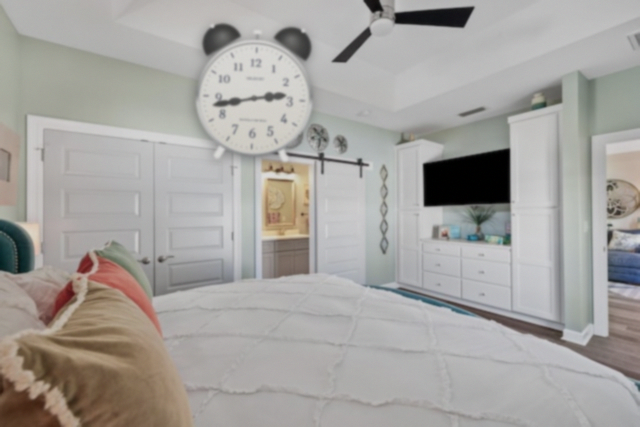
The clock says 2 h 43 min
